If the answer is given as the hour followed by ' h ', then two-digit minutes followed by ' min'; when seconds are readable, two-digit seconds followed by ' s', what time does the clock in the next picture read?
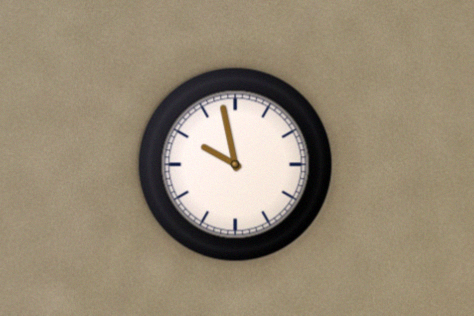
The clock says 9 h 58 min
